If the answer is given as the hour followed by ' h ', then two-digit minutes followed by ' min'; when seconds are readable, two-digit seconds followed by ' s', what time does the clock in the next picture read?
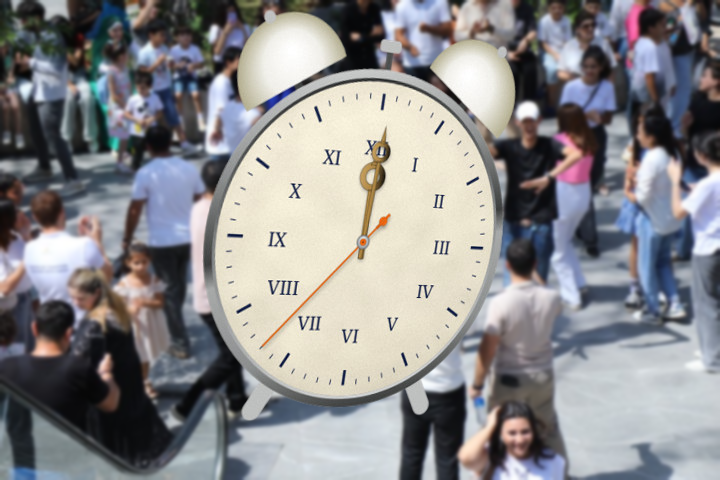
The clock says 12 h 00 min 37 s
